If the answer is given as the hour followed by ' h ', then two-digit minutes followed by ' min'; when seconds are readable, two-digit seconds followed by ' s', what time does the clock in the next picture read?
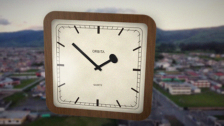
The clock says 1 h 52 min
